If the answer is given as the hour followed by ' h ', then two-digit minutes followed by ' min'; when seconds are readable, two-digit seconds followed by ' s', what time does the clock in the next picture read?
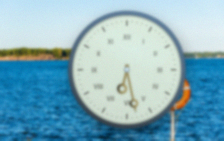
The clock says 6 h 28 min
